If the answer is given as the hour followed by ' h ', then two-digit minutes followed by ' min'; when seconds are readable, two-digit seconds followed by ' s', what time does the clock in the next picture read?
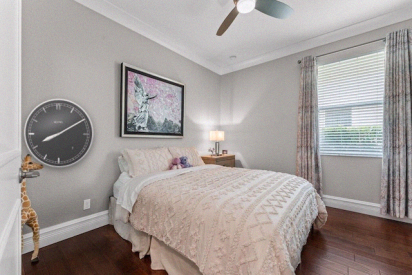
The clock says 8 h 10 min
